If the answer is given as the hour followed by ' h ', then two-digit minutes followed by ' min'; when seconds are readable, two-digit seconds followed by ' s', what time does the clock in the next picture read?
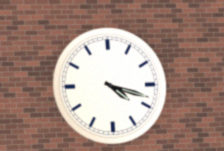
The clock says 4 h 18 min
